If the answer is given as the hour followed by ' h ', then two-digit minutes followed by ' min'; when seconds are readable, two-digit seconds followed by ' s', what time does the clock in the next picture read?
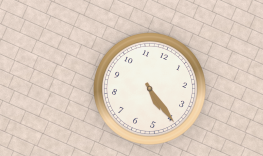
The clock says 4 h 20 min
